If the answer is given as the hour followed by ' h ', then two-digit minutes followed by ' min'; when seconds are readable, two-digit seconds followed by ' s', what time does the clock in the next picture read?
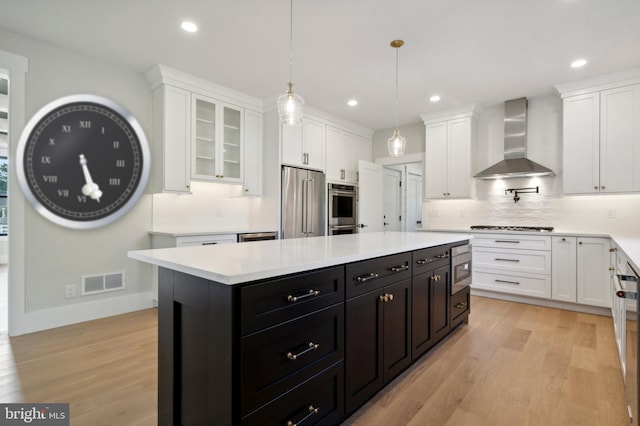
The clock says 5 h 26 min
